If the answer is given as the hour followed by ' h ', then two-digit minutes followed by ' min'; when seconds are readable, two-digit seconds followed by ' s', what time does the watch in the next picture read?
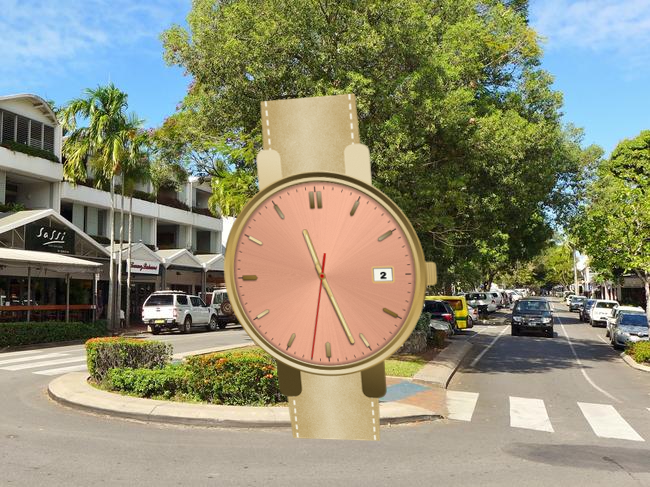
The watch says 11 h 26 min 32 s
